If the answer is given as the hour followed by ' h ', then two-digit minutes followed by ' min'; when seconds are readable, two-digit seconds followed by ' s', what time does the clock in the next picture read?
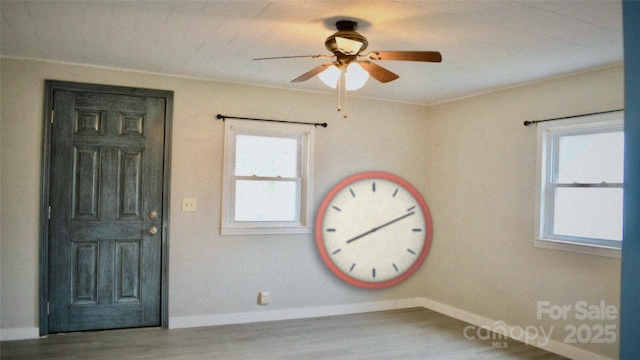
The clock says 8 h 11 min
